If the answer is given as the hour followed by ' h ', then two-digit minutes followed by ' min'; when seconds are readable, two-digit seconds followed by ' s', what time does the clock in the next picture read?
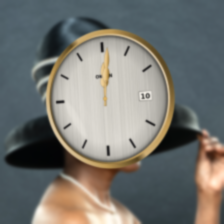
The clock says 12 h 01 min
